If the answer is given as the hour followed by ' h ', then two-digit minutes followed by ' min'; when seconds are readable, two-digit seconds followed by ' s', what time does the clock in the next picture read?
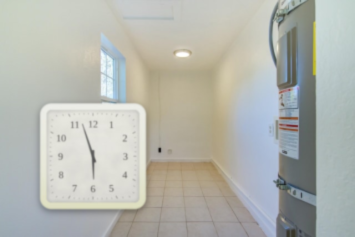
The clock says 5 h 57 min
